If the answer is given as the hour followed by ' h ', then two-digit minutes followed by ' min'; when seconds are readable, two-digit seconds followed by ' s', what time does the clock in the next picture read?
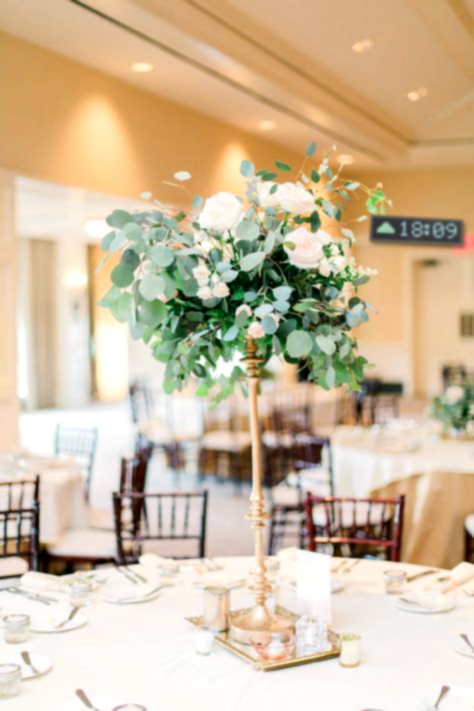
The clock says 18 h 09 min
